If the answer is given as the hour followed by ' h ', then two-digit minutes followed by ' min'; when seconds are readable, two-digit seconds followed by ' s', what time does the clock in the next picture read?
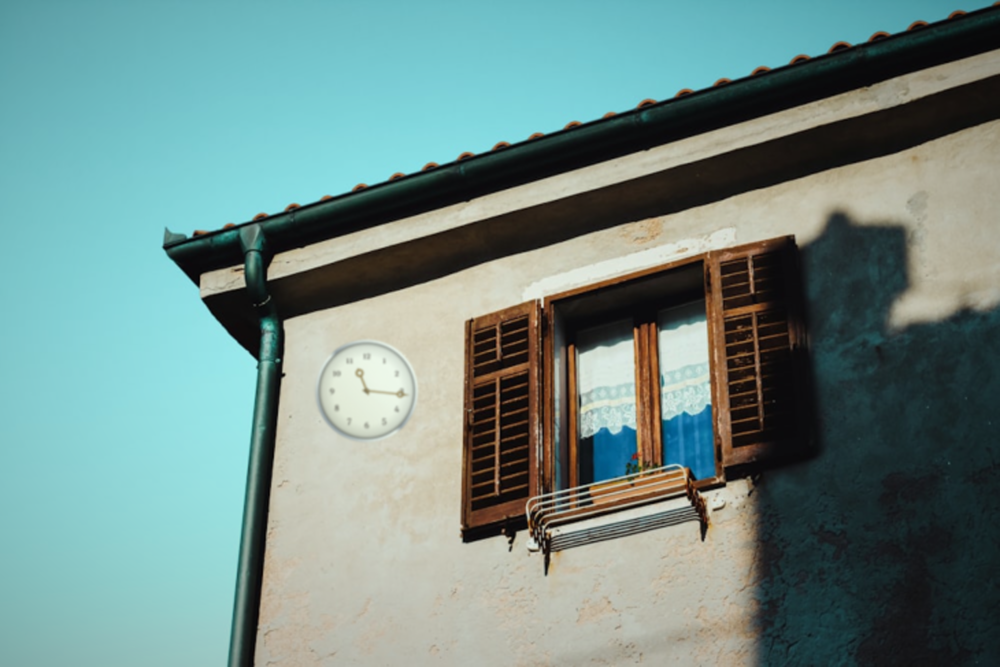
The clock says 11 h 16 min
